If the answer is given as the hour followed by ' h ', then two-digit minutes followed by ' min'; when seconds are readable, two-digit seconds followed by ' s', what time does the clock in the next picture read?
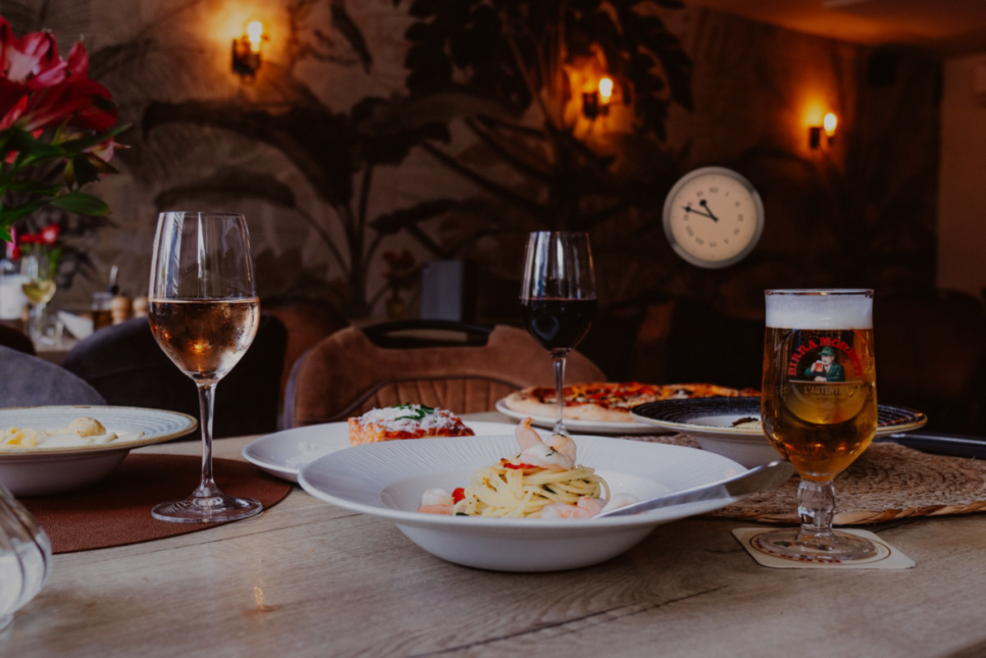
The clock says 10 h 48 min
